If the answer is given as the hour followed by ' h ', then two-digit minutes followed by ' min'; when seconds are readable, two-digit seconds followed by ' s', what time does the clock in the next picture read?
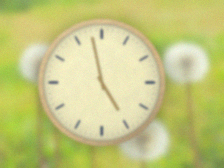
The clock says 4 h 58 min
